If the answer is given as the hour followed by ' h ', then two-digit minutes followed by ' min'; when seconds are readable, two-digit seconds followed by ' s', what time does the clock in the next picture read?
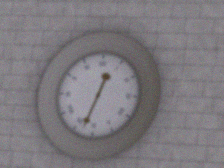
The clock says 12 h 33 min
